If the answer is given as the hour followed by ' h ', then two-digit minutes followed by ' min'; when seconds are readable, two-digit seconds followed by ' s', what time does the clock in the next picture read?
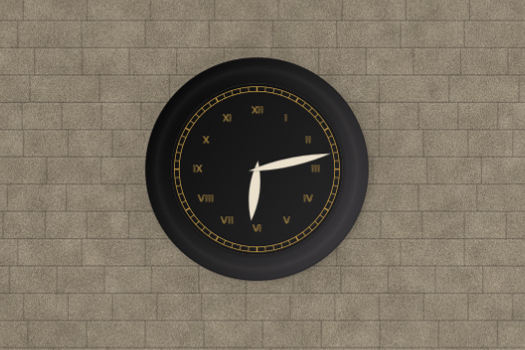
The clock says 6 h 13 min
